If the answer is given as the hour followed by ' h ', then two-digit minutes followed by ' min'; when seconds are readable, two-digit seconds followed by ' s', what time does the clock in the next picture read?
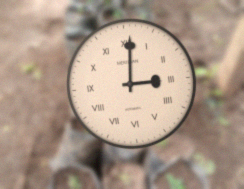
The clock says 3 h 01 min
